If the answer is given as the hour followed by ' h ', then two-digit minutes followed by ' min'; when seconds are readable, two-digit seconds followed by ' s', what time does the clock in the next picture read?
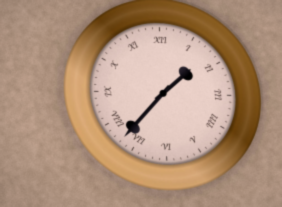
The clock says 1 h 37 min
